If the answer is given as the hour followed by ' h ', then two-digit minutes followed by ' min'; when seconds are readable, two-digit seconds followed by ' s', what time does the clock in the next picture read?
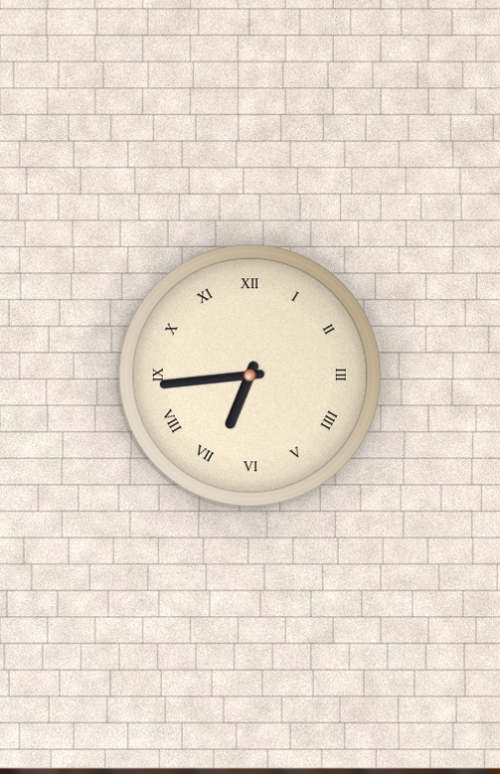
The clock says 6 h 44 min
